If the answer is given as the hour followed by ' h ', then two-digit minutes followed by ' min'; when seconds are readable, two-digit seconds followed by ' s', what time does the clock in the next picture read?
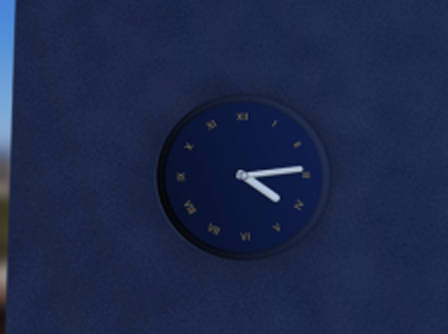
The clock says 4 h 14 min
